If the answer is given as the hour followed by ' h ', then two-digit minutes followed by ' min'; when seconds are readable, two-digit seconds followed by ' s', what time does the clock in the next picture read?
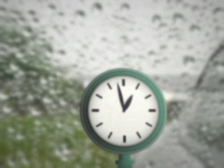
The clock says 12 h 58 min
